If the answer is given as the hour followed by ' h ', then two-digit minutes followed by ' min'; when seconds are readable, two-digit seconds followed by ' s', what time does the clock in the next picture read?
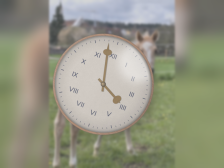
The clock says 3 h 58 min
